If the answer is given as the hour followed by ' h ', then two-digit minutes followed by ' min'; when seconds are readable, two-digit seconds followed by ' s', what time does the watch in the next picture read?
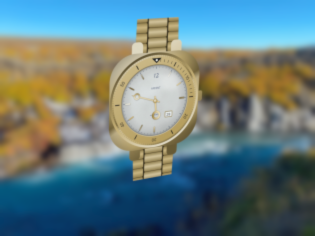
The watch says 5 h 48 min
